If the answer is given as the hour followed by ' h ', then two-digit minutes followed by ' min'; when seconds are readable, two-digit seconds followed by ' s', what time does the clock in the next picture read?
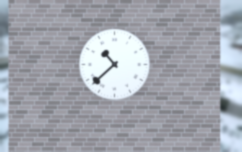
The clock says 10 h 38 min
